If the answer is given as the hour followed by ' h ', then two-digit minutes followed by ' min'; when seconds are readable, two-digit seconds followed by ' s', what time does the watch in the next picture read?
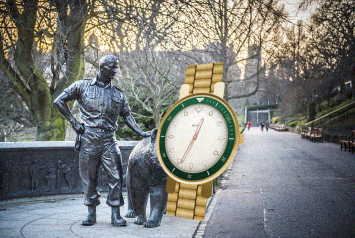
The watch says 12 h 34 min
